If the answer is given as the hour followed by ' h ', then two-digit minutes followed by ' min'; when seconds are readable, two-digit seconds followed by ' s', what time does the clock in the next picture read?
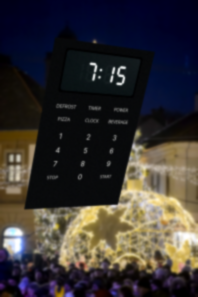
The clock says 7 h 15 min
